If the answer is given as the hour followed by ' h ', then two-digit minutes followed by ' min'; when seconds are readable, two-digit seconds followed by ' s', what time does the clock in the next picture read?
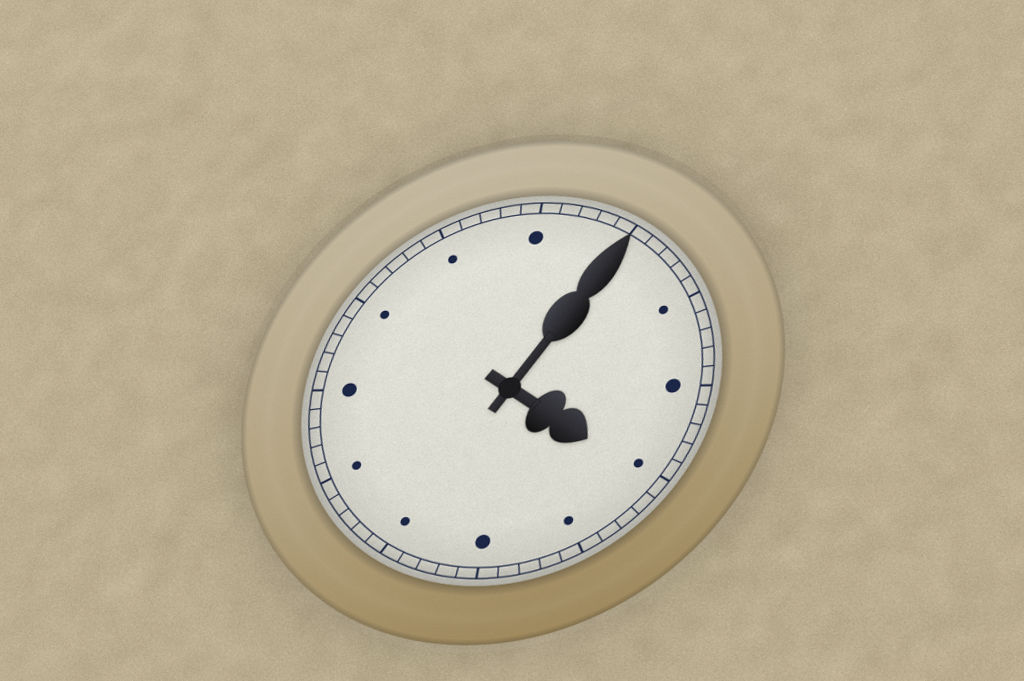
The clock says 4 h 05 min
